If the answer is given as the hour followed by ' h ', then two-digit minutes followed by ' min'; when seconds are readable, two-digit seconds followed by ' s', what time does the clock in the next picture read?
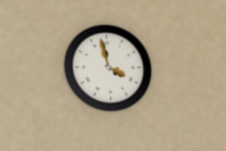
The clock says 3 h 58 min
